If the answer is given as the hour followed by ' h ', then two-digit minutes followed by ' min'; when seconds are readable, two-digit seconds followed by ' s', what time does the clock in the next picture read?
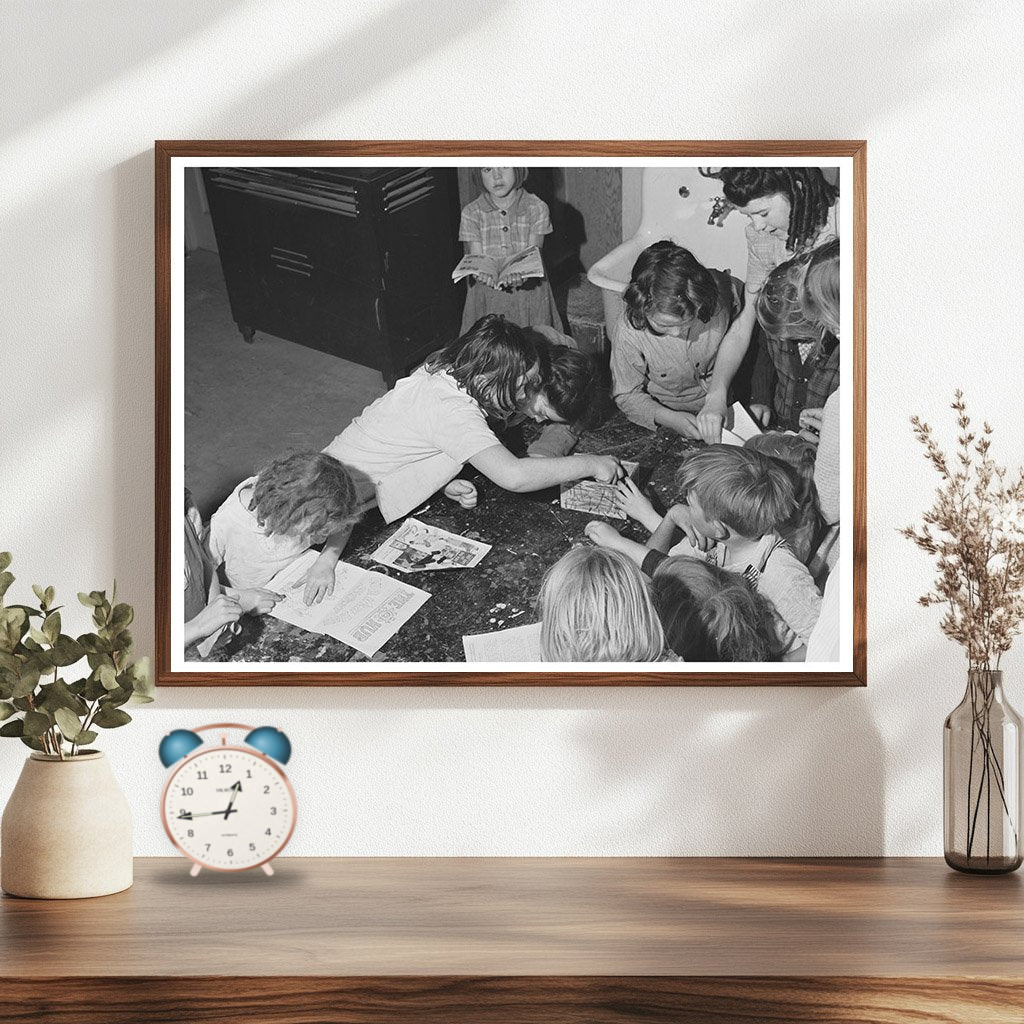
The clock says 12 h 44 min
